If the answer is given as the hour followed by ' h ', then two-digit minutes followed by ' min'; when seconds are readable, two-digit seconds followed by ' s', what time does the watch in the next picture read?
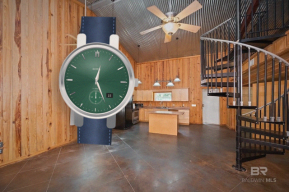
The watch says 12 h 26 min
